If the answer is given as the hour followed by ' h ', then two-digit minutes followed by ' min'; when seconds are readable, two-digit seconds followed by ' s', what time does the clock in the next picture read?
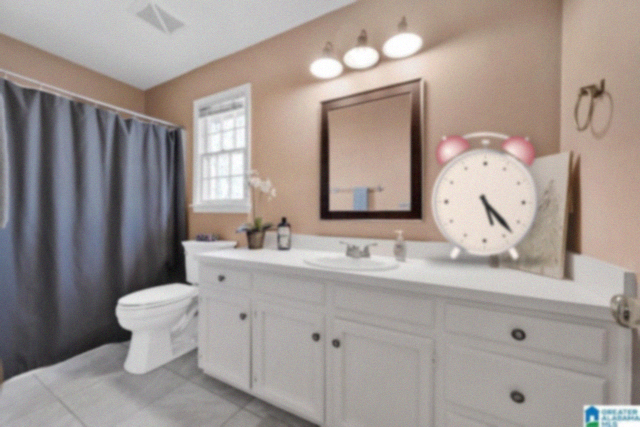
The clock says 5 h 23 min
